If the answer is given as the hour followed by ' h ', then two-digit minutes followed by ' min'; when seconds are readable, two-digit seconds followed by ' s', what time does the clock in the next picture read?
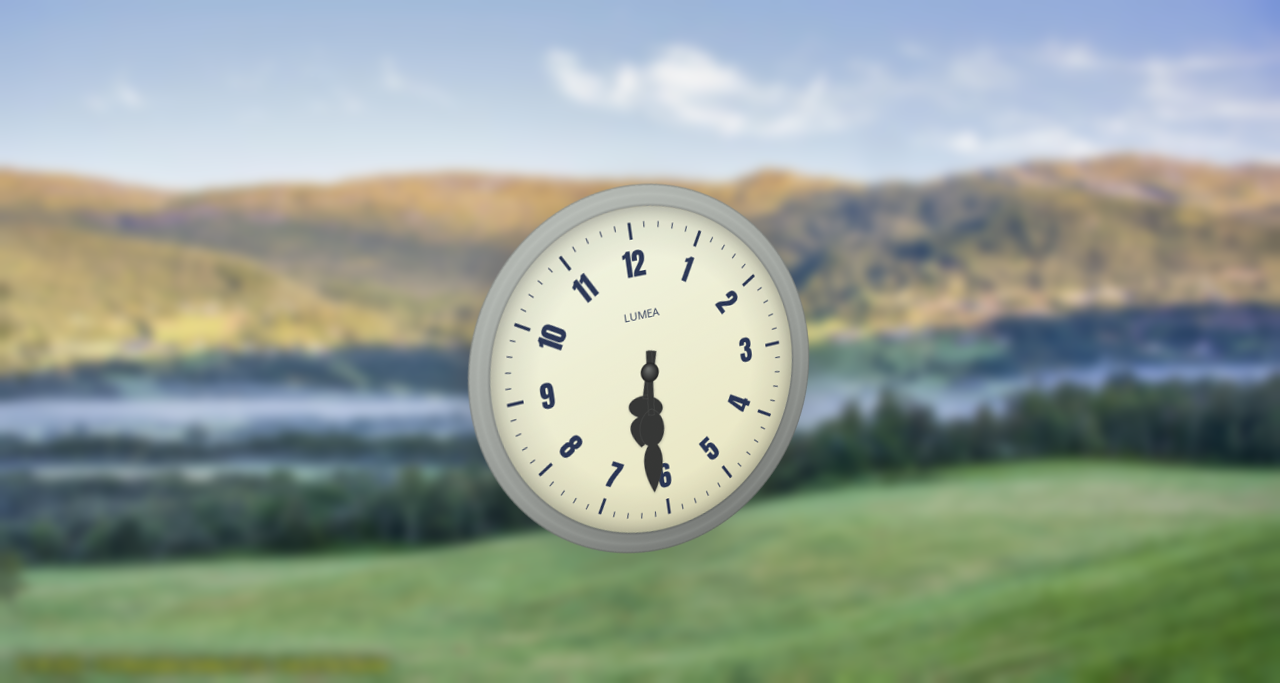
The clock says 6 h 31 min
